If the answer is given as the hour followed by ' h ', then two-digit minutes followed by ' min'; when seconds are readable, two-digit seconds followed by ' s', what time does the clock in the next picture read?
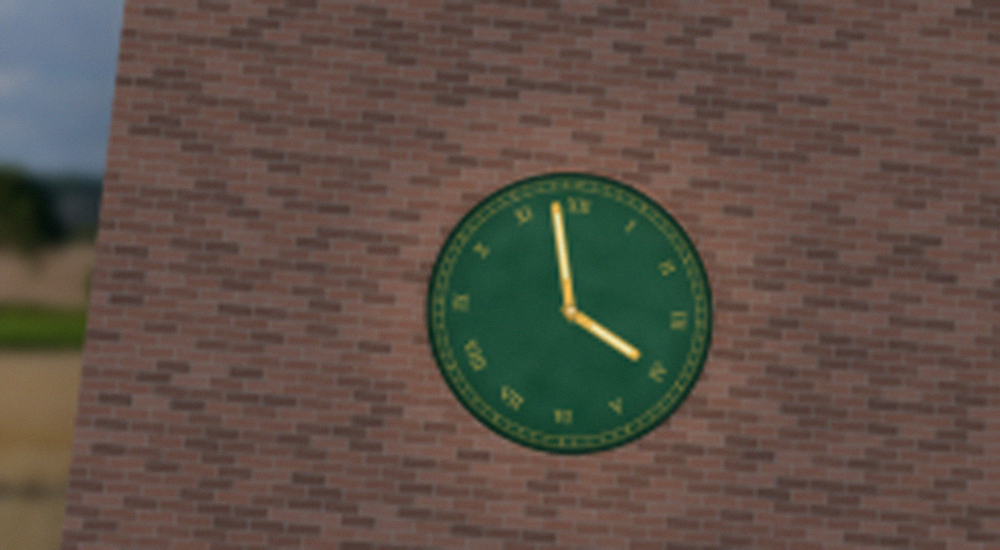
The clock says 3 h 58 min
